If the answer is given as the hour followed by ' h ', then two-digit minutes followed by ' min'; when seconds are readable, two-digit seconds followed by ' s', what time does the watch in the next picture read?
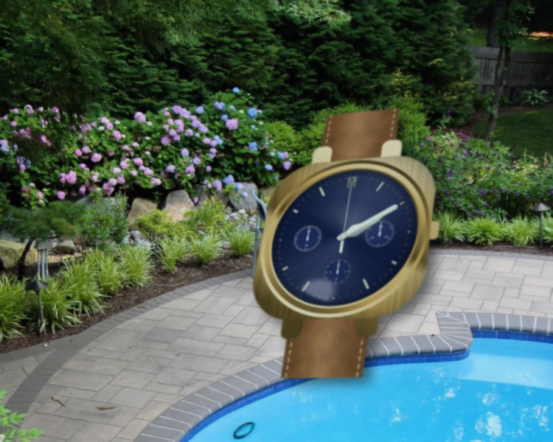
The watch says 2 h 10 min
